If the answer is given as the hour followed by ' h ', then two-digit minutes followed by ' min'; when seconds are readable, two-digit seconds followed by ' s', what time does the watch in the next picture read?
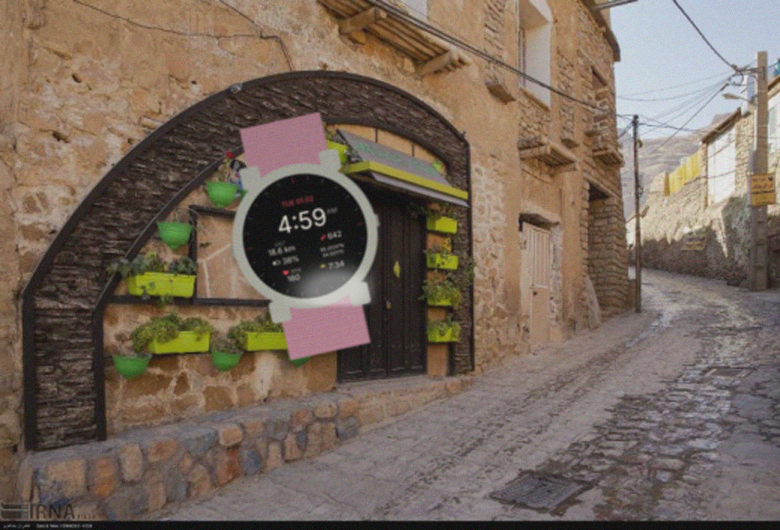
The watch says 4 h 59 min
